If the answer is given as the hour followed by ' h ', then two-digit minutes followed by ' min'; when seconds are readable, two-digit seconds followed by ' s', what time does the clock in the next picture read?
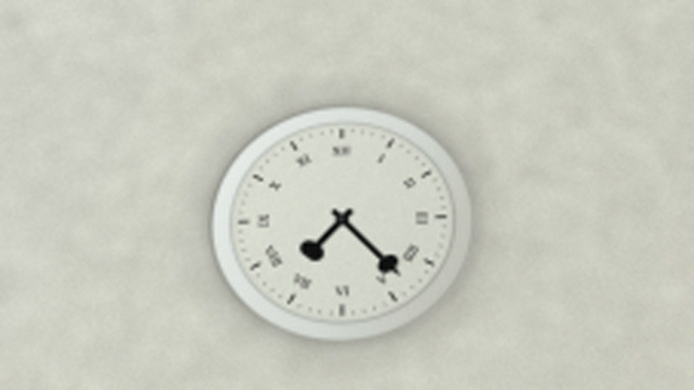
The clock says 7 h 23 min
